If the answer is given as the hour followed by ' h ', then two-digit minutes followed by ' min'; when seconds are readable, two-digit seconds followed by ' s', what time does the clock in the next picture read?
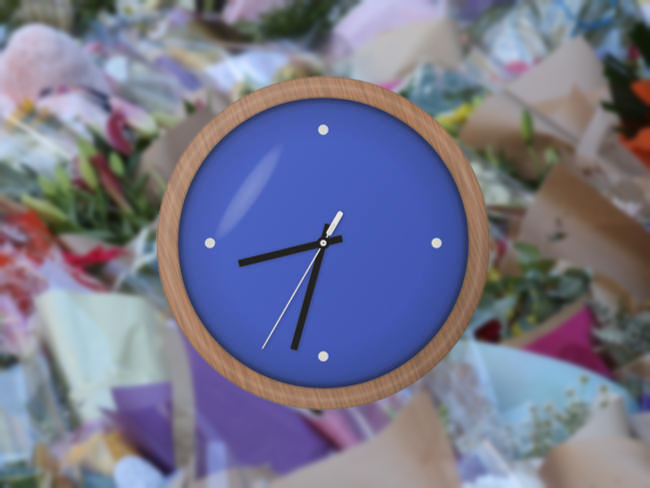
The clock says 8 h 32 min 35 s
